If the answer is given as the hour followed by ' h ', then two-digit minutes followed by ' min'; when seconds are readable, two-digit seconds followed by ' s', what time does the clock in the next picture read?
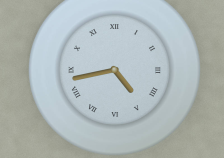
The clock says 4 h 43 min
